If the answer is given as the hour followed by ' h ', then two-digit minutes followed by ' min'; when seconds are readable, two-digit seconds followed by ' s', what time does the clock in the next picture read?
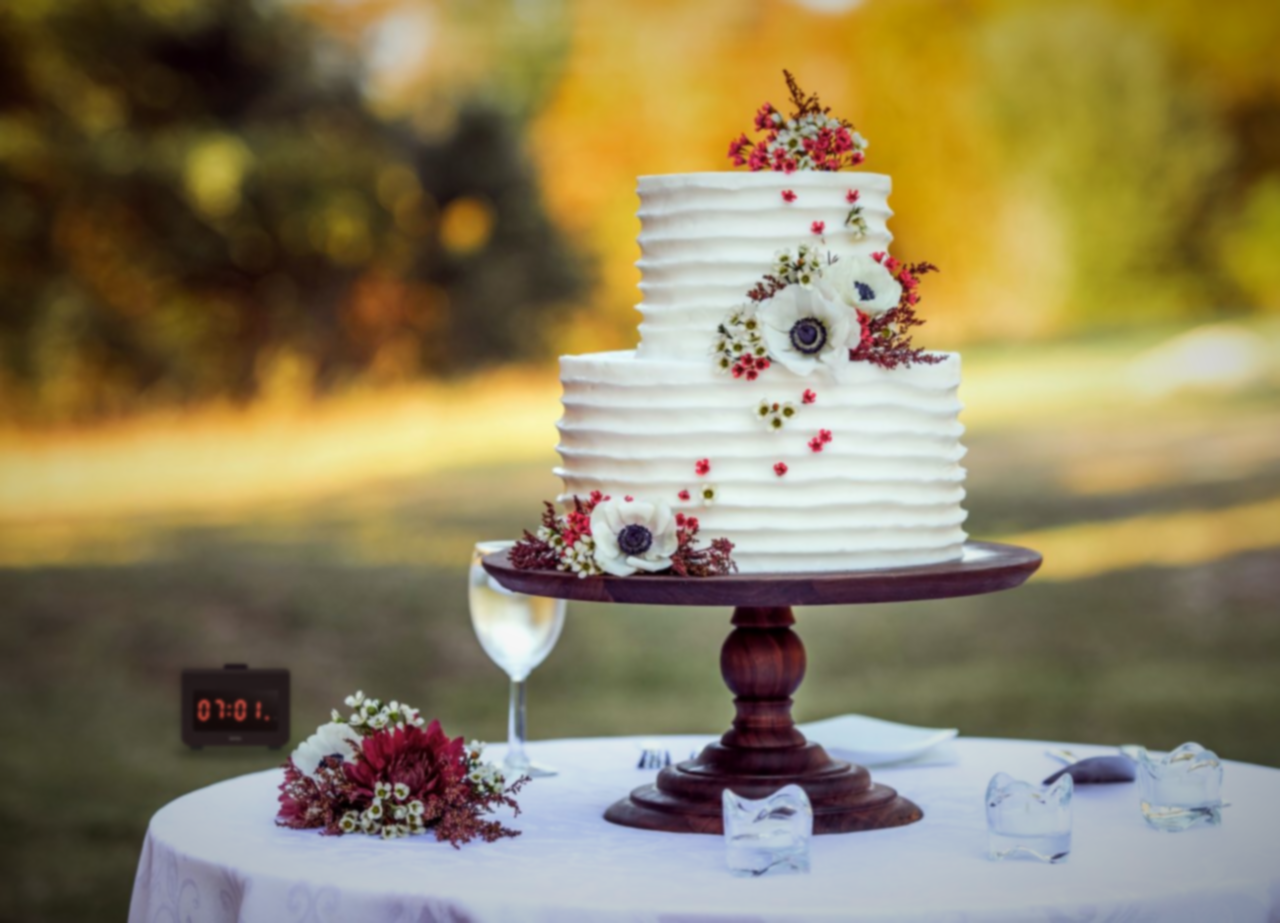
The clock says 7 h 01 min
